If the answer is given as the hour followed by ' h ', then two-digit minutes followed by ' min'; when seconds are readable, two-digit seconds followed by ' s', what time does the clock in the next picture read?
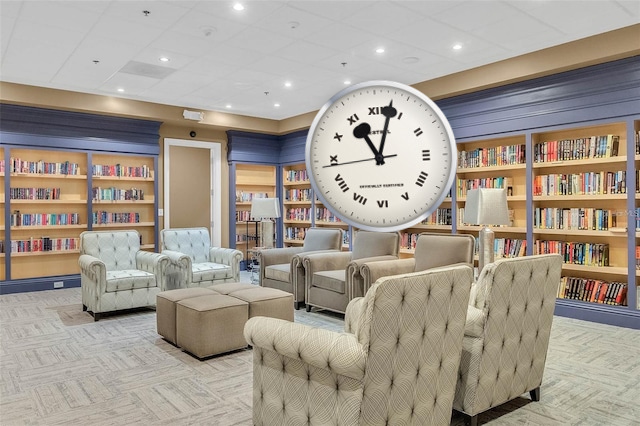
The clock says 11 h 02 min 44 s
